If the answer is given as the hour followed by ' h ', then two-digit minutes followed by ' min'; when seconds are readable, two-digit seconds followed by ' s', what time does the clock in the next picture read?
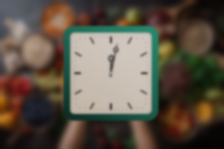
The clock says 12 h 02 min
